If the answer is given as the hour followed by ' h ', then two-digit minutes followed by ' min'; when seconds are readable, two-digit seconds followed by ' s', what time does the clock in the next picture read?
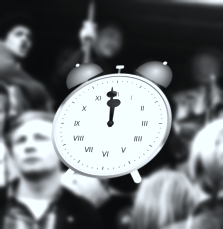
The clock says 11 h 59 min
